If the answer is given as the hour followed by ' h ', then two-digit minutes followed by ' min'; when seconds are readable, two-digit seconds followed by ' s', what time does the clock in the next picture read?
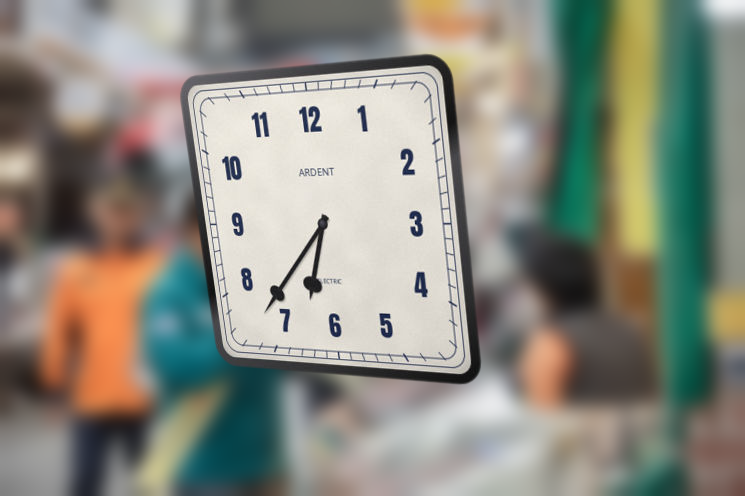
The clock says 6 h 37 min
